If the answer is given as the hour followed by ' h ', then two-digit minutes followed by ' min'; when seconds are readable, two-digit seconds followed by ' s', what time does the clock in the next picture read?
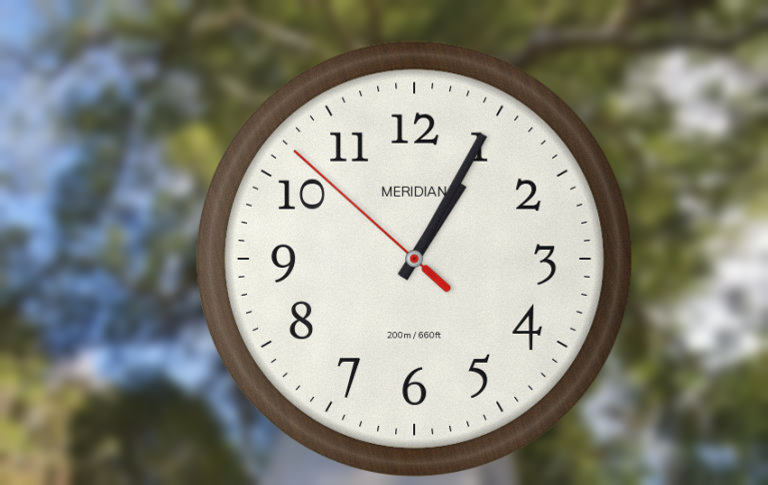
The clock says 1 h 04 min 52 s
